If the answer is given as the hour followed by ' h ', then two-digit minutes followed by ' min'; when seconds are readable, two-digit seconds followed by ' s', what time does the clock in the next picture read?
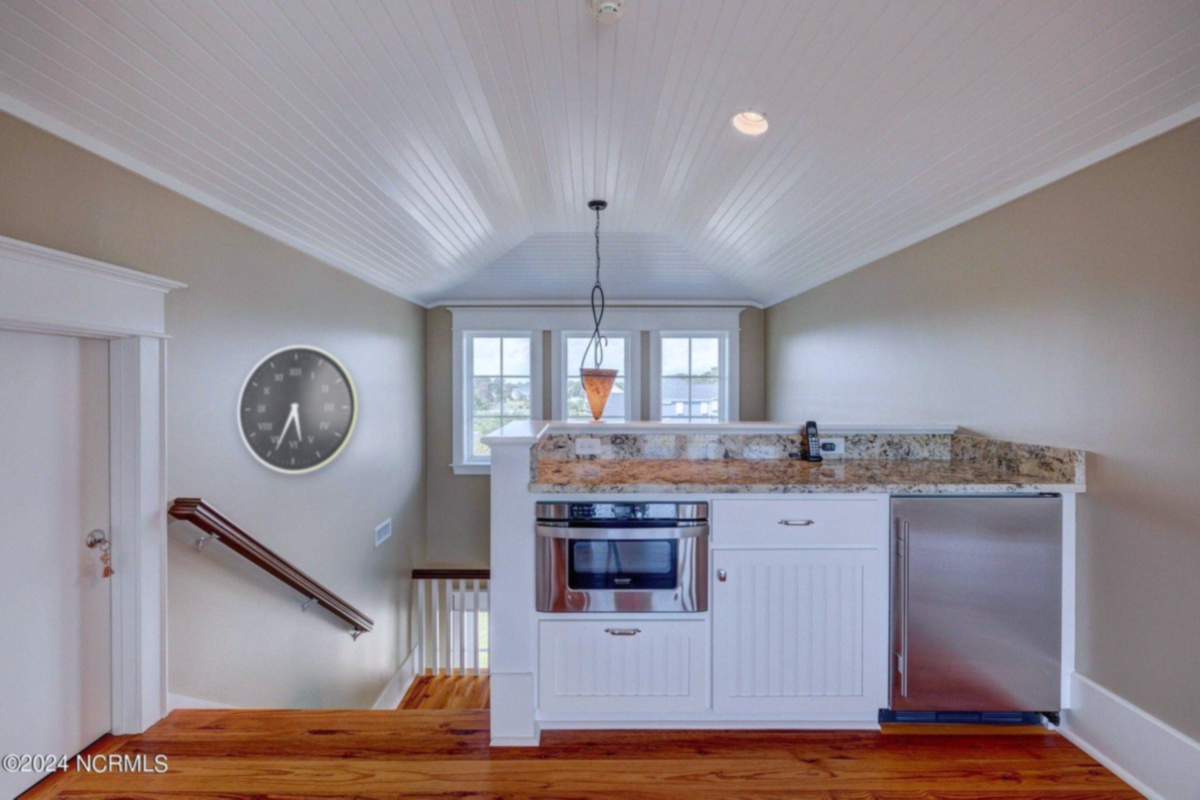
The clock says 5 h 34 min
